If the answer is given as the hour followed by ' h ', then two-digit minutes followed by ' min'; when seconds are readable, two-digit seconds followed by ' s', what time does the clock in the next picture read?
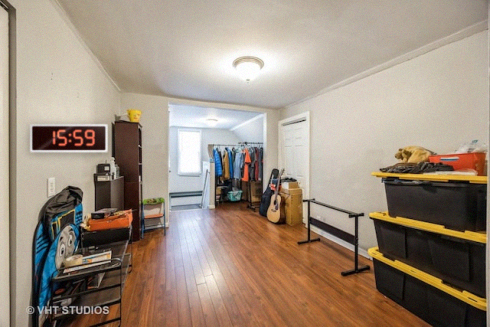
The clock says 15 h 59 min
